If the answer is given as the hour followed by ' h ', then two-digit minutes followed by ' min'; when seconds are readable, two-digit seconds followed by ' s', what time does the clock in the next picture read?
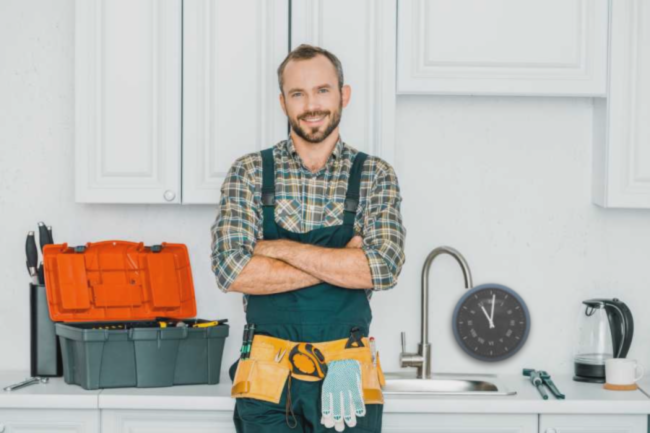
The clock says 11 h 01 min
